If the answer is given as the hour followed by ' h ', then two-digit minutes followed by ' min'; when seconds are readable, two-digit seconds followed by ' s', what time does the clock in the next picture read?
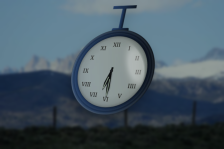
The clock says 6 h 30 min
